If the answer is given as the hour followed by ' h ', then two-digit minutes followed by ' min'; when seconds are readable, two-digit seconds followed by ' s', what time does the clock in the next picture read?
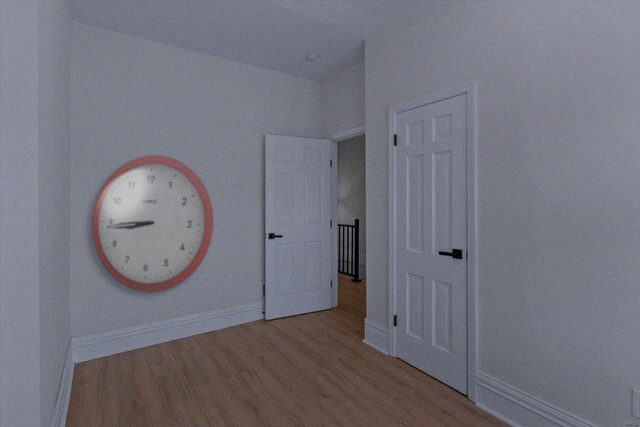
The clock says 8 h 44 min
